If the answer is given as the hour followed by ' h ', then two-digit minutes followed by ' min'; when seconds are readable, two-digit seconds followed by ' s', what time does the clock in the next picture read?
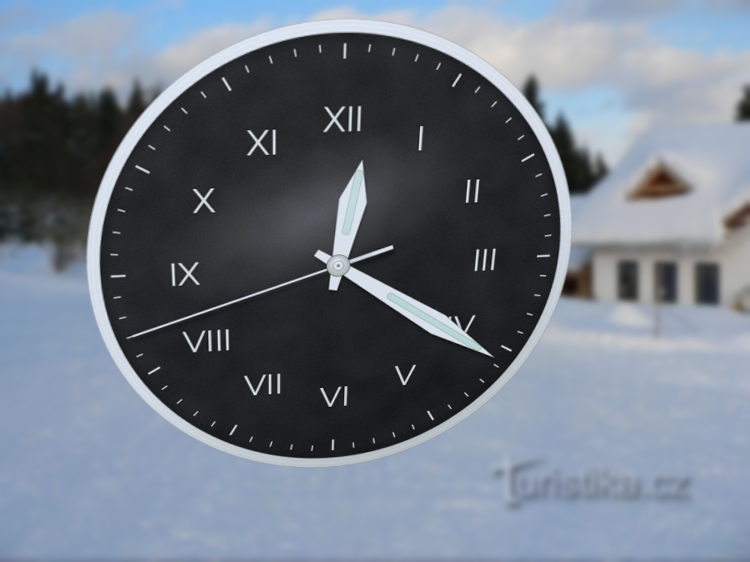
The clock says 12 h 20 min 42 s
